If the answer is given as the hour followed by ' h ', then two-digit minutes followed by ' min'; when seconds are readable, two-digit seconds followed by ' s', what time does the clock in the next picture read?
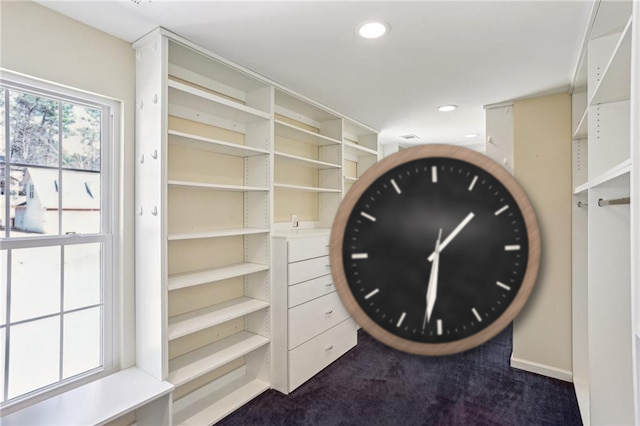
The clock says 1 h 31 min 32 s
